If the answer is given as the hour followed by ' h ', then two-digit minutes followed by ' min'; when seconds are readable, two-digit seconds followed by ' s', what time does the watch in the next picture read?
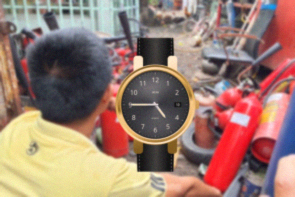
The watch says 4 h 45 min
